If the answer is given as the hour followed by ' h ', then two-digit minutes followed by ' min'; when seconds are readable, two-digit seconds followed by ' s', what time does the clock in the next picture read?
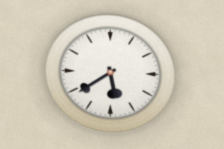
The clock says 5 h 39 min
